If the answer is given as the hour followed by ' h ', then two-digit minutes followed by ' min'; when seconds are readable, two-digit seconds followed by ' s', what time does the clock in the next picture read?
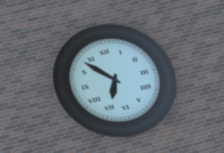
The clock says 6 h 53 min
